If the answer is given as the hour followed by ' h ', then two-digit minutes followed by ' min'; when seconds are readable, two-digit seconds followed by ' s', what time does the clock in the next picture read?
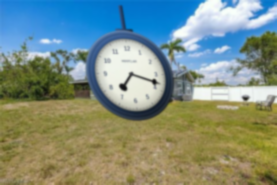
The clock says 7 h 18 min
